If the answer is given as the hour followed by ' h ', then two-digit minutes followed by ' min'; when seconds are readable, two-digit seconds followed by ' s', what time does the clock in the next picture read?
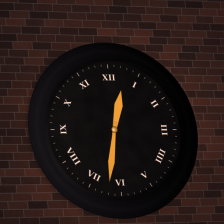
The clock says 12 h 32 min
